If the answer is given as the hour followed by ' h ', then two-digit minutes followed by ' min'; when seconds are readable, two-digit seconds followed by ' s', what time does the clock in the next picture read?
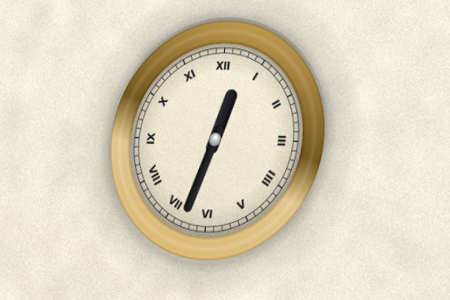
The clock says 12 h 33 min
